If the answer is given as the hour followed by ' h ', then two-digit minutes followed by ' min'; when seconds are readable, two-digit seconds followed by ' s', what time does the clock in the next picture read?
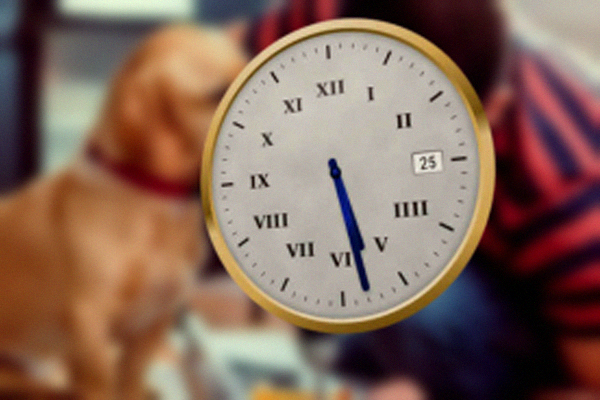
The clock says 5 h 28 min
